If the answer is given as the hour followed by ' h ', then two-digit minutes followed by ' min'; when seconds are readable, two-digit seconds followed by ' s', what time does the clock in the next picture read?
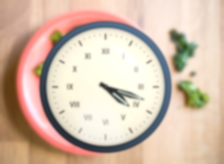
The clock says 4 h 18 min
